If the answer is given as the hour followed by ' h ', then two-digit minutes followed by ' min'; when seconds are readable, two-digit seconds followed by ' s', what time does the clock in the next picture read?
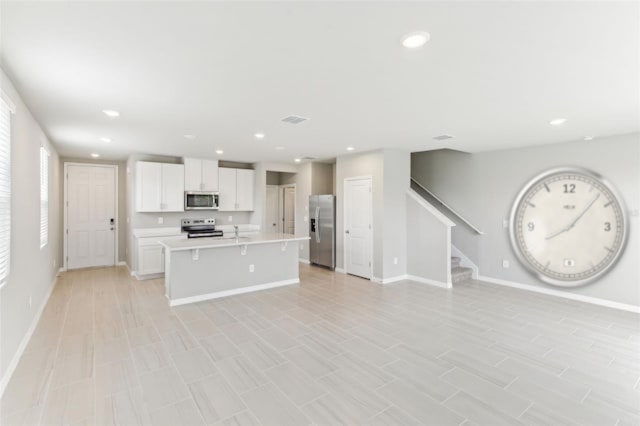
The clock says 8 h 07 min
